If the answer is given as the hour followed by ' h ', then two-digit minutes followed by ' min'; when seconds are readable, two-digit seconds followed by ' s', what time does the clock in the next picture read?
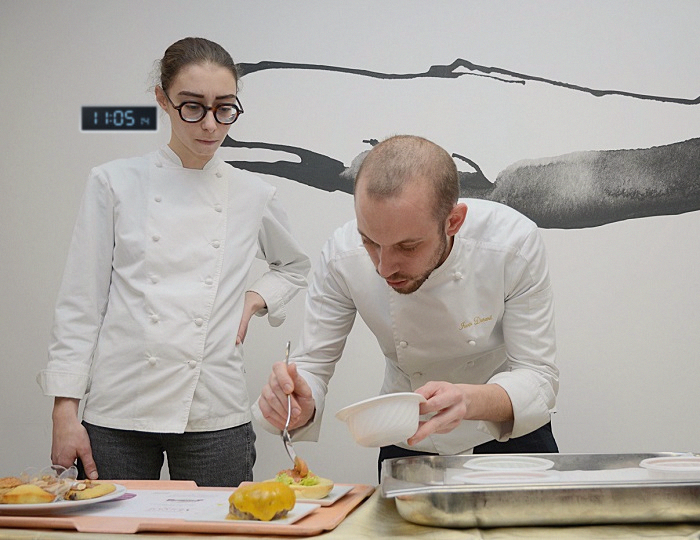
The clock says 11 h 05 min
